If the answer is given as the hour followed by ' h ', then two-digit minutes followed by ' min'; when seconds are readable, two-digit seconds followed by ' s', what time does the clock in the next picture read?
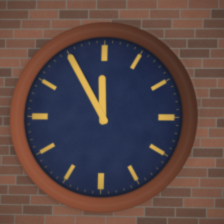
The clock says 11 h 55 min
